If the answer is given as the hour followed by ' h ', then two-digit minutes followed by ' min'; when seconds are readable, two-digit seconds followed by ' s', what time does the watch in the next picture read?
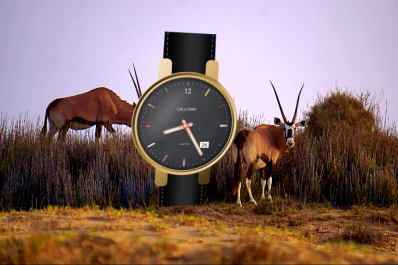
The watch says 8 h 25 min
